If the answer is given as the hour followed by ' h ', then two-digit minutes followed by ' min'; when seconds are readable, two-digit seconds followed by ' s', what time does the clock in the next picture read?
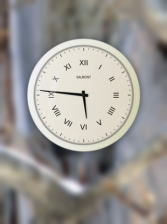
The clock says 5 h 46 min
